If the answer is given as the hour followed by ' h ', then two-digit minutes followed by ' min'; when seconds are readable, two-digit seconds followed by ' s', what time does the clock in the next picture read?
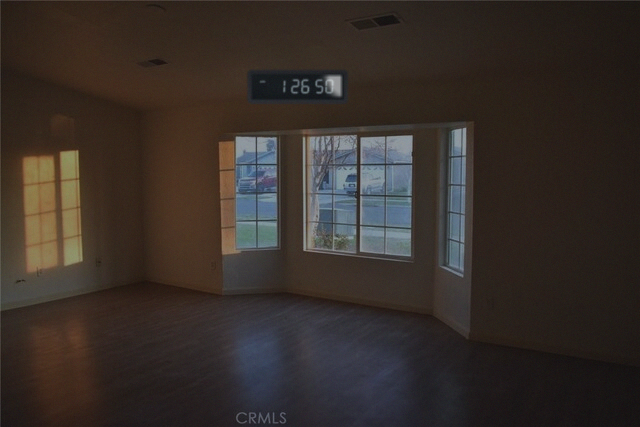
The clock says 1 h 26 min 50 s
